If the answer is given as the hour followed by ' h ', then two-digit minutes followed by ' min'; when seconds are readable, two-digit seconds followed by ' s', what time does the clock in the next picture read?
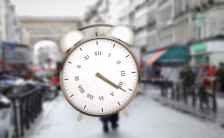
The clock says 4 h 21 min
